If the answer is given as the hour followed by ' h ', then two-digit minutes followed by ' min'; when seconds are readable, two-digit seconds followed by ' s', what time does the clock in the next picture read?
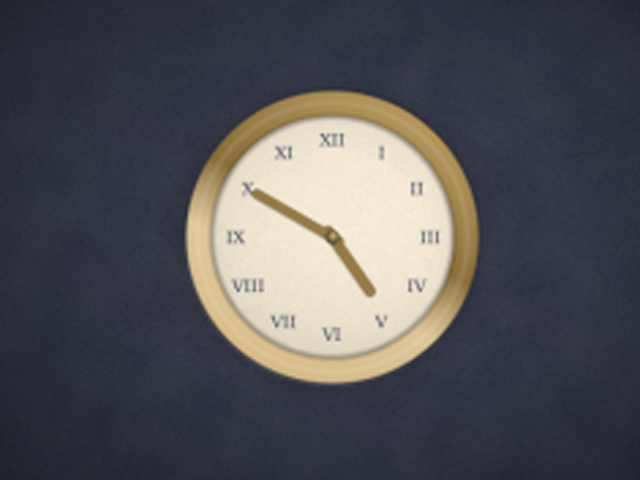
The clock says 4 h 50 min
